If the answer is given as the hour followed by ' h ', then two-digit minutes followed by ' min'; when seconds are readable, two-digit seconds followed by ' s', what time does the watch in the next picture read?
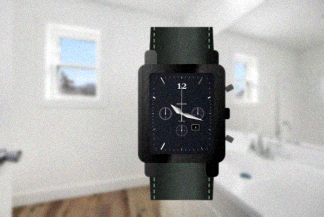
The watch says 10 h 18 min
